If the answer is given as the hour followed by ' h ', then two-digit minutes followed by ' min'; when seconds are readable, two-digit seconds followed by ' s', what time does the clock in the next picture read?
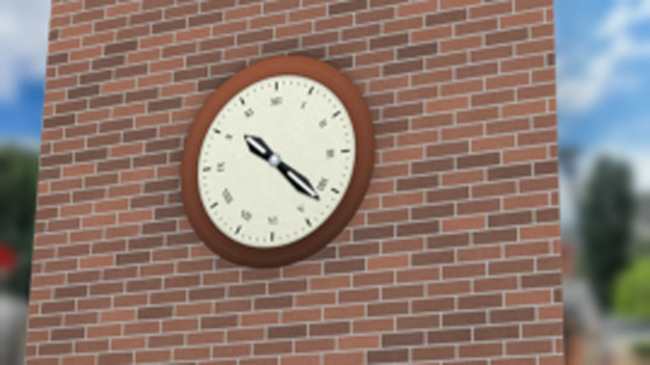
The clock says 10 h 22 min
